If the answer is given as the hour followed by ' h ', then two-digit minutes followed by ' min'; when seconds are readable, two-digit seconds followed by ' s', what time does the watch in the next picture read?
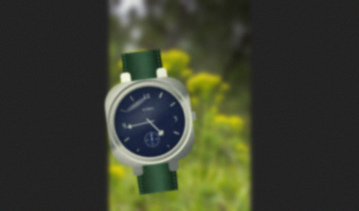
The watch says 4 h 44 min
